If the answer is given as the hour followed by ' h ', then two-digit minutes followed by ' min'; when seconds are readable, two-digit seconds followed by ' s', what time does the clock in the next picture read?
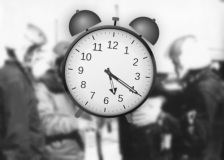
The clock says 5 h 20 min
